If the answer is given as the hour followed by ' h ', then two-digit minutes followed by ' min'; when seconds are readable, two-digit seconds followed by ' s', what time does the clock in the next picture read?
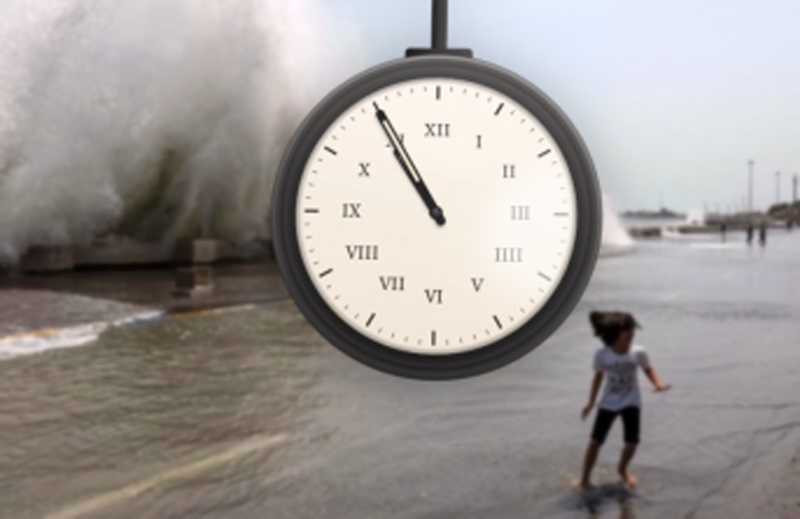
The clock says 10 h 55 min
